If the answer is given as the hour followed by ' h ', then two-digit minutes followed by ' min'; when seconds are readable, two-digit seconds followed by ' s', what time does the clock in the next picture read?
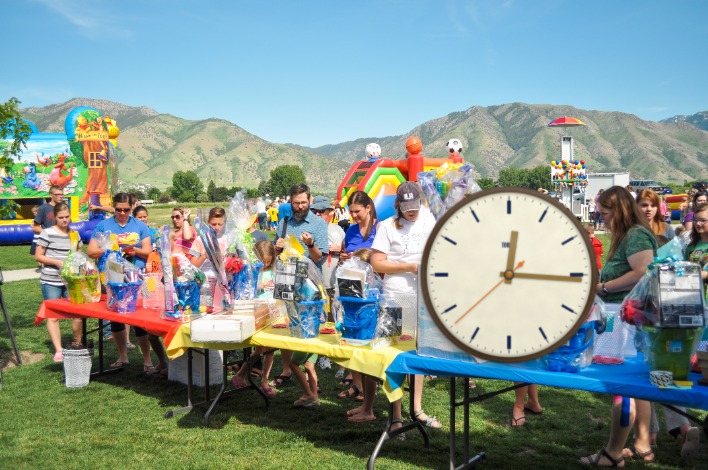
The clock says 12 h 15 min 38 s
